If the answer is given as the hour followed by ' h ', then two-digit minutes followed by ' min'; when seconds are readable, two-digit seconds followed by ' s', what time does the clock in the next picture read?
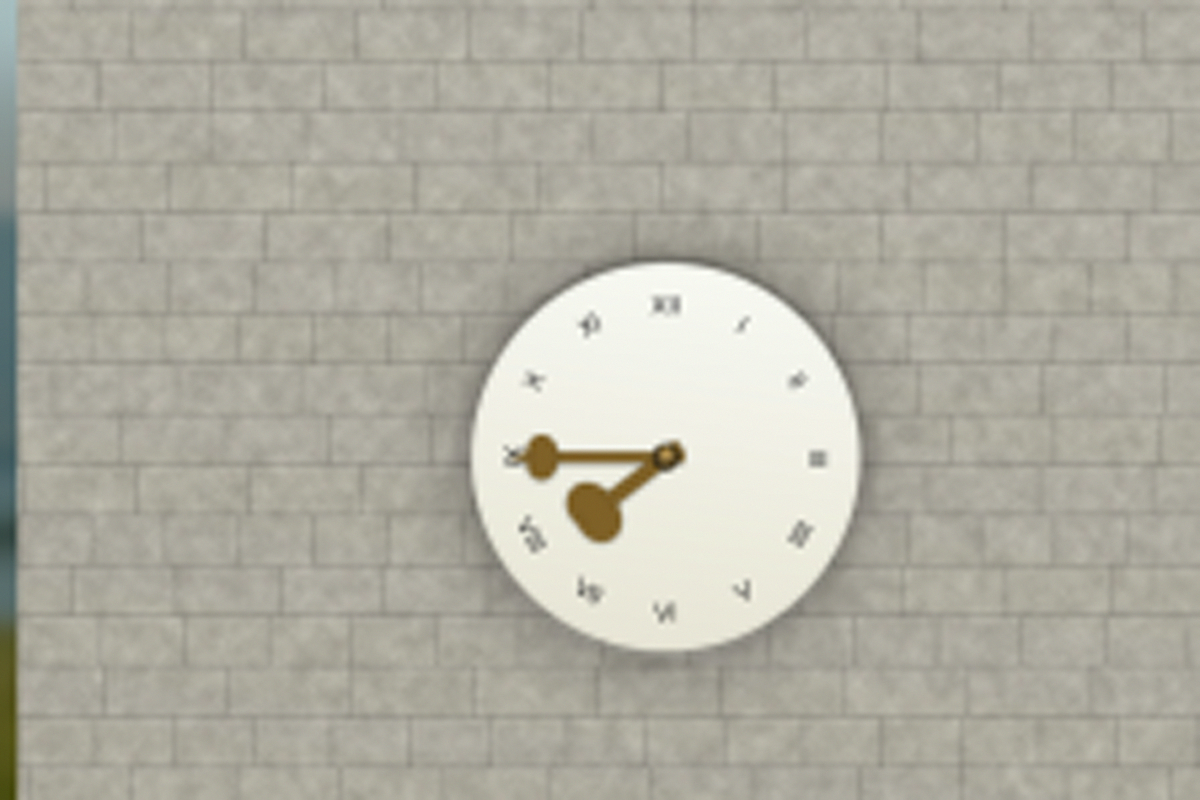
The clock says 7 h 45 min
